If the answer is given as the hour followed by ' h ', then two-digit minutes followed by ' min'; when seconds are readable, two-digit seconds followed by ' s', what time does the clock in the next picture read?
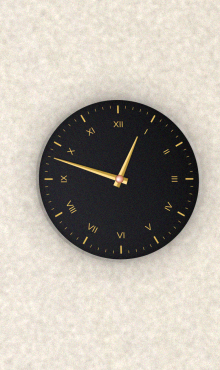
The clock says 12 h 48 min
